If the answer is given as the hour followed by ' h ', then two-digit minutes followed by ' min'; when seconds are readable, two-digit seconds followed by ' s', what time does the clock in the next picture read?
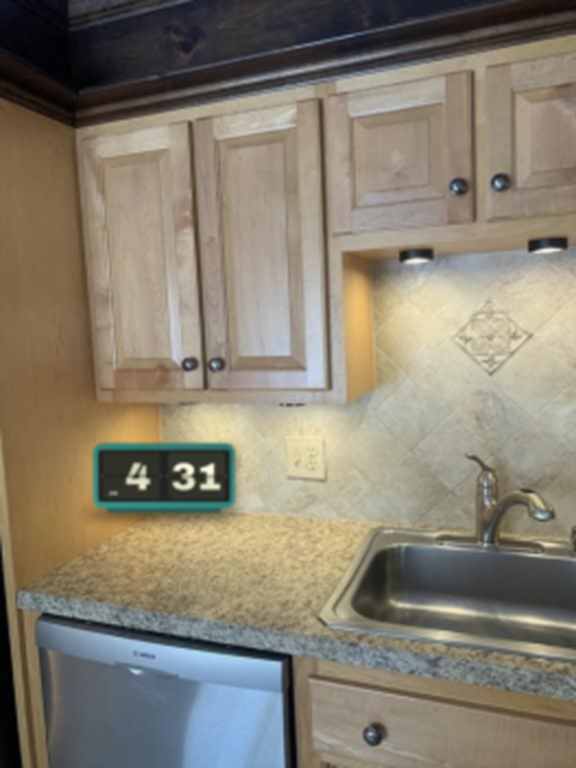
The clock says 4 h 31 min
